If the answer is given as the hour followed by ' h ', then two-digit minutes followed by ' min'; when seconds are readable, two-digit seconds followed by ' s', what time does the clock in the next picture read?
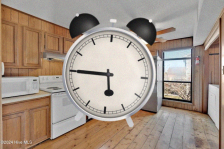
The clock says 5 h 45 min
